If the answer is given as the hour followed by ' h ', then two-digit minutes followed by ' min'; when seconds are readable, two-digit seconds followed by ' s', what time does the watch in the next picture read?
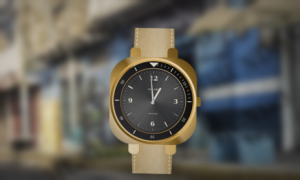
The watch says 12 h 59 min
